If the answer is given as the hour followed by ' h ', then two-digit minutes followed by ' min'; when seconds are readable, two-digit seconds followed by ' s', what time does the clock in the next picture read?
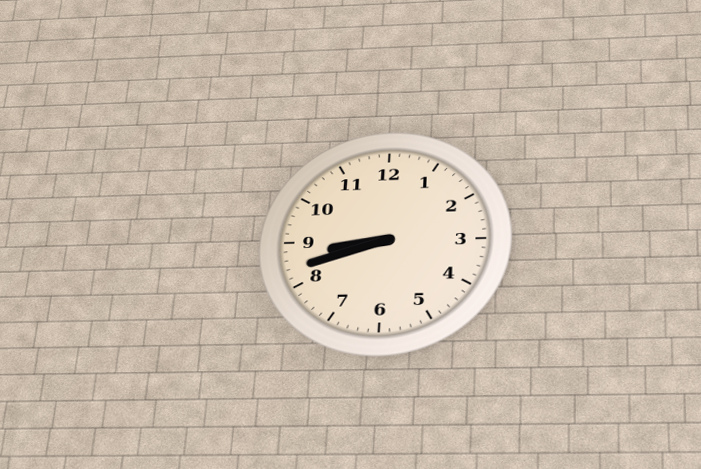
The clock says 8 h 42 min
